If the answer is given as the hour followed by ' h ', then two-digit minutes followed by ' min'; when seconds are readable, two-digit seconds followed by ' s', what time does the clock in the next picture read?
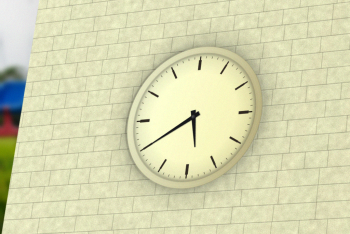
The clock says 5 h 40 min
